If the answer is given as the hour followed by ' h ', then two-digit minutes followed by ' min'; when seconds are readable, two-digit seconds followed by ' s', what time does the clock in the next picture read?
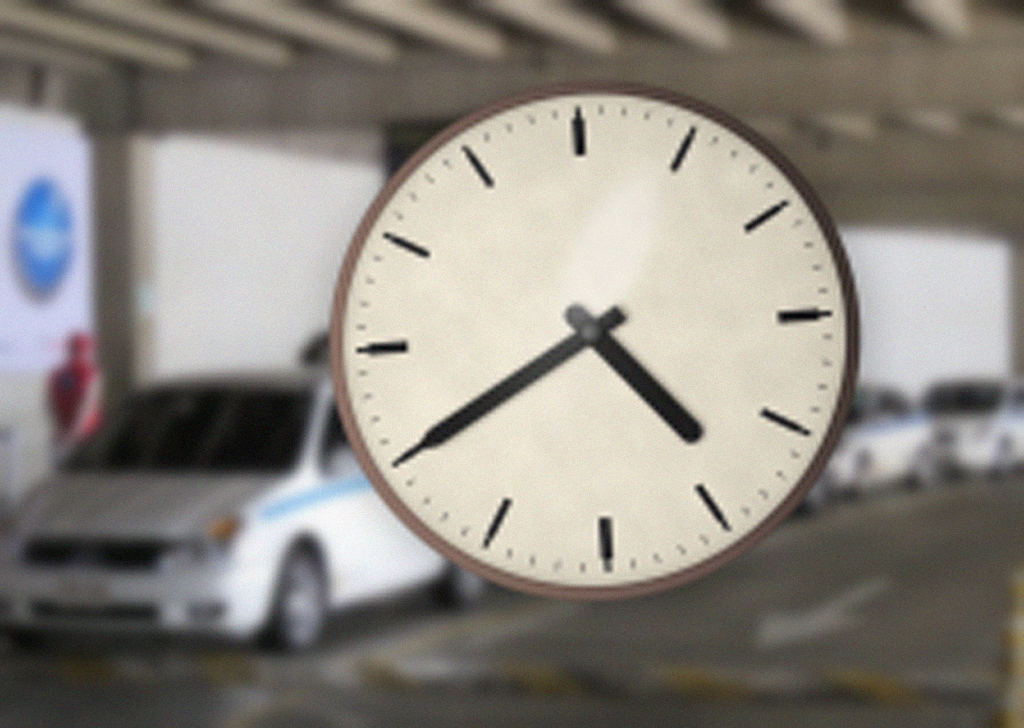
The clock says 4 h 40 min
